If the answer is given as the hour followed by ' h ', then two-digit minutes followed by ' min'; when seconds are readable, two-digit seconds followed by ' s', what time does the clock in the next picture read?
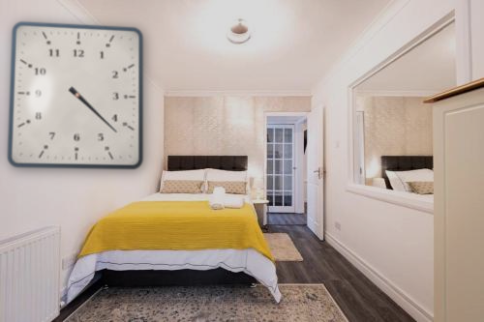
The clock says 4 h 22 min
